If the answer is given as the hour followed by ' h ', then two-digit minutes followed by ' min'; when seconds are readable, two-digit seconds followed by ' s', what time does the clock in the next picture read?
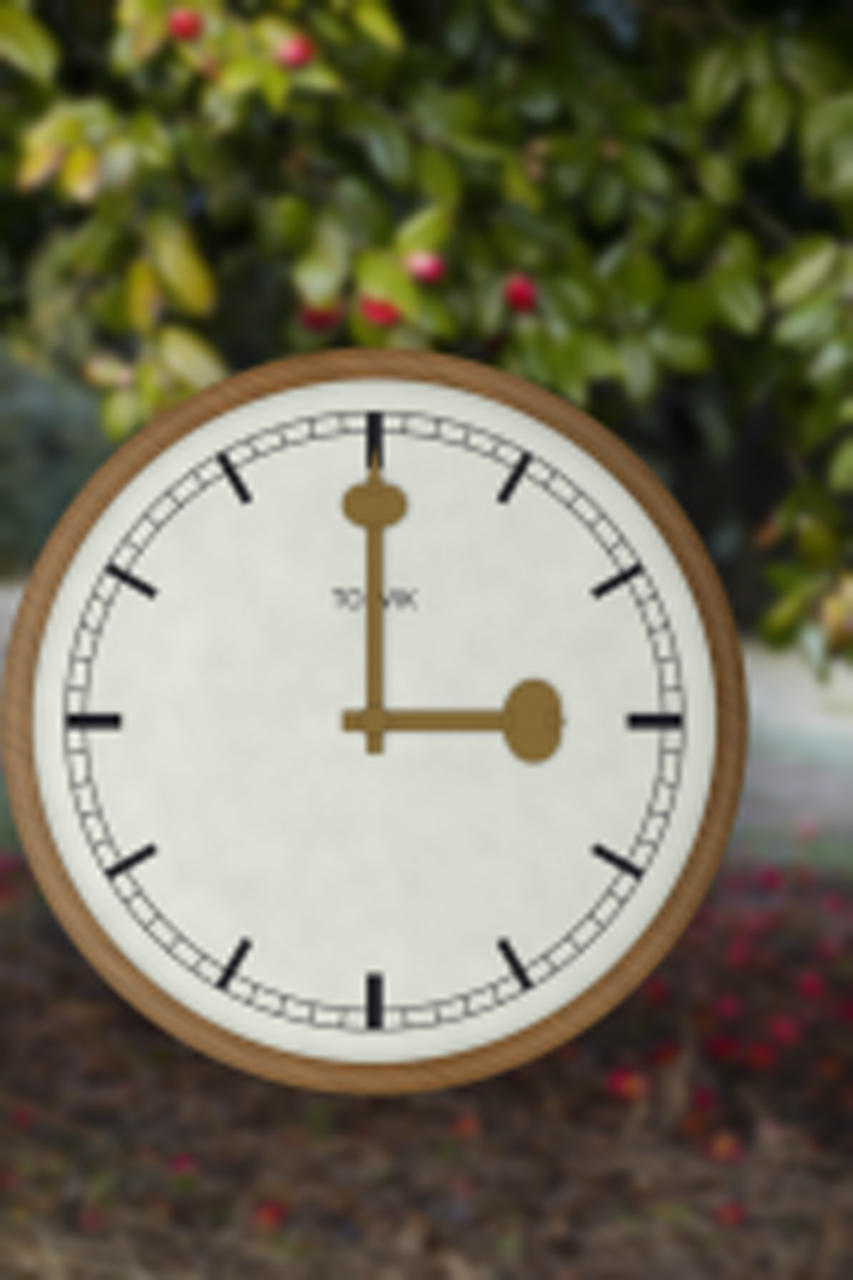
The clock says 3 h 00 min
